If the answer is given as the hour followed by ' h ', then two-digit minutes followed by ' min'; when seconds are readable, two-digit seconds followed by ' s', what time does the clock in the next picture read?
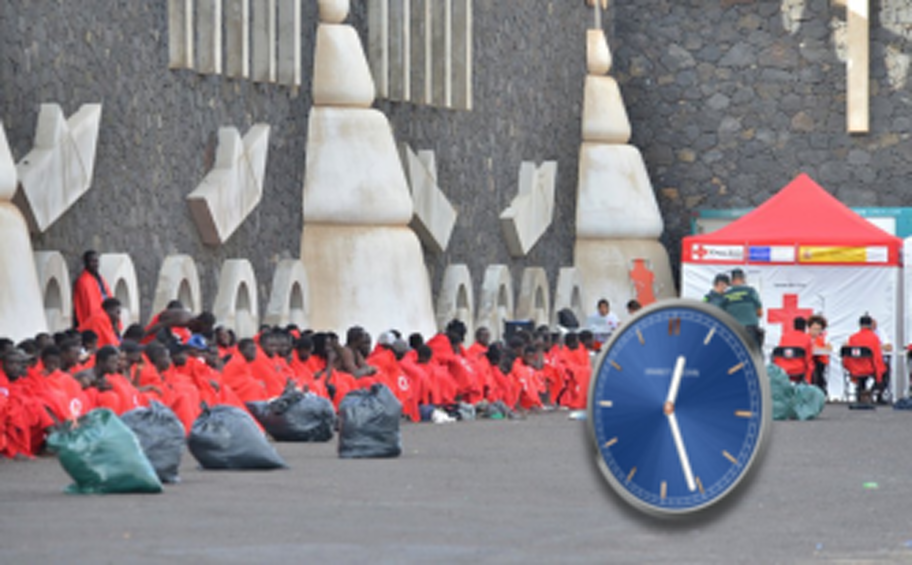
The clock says 12 h 26 min
